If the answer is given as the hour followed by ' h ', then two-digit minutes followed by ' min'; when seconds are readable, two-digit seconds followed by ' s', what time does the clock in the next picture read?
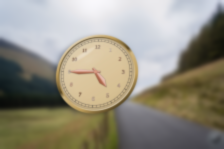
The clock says 4 h 45 min
